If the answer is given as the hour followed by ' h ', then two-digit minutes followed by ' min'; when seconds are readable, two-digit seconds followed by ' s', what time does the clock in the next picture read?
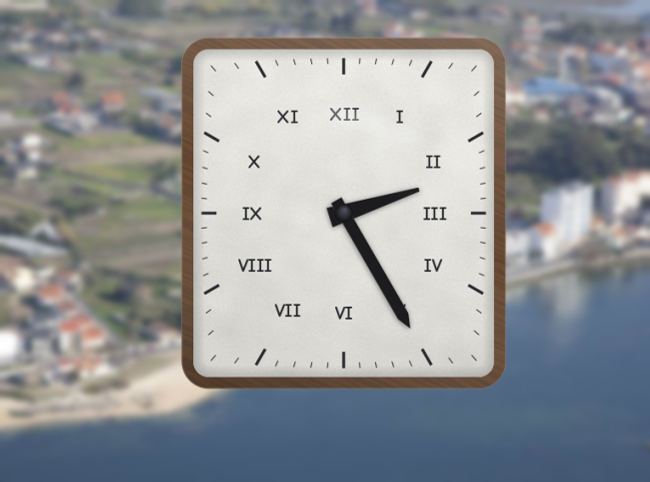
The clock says 2 h 25 min
